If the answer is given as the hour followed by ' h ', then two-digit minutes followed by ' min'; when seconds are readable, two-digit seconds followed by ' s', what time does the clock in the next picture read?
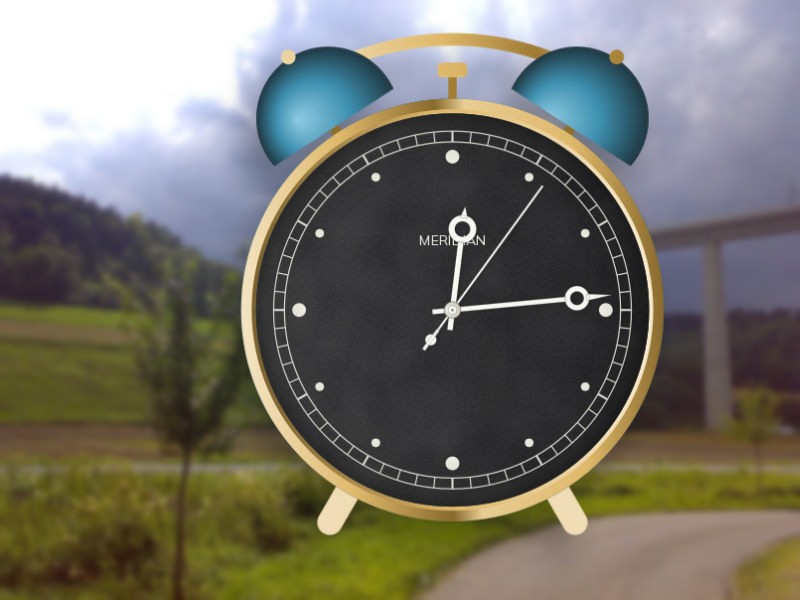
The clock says 12 h 14 min 06 s
